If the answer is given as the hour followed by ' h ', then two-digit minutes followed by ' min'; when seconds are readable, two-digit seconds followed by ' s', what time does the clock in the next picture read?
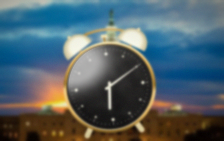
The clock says 6 h 10 min
